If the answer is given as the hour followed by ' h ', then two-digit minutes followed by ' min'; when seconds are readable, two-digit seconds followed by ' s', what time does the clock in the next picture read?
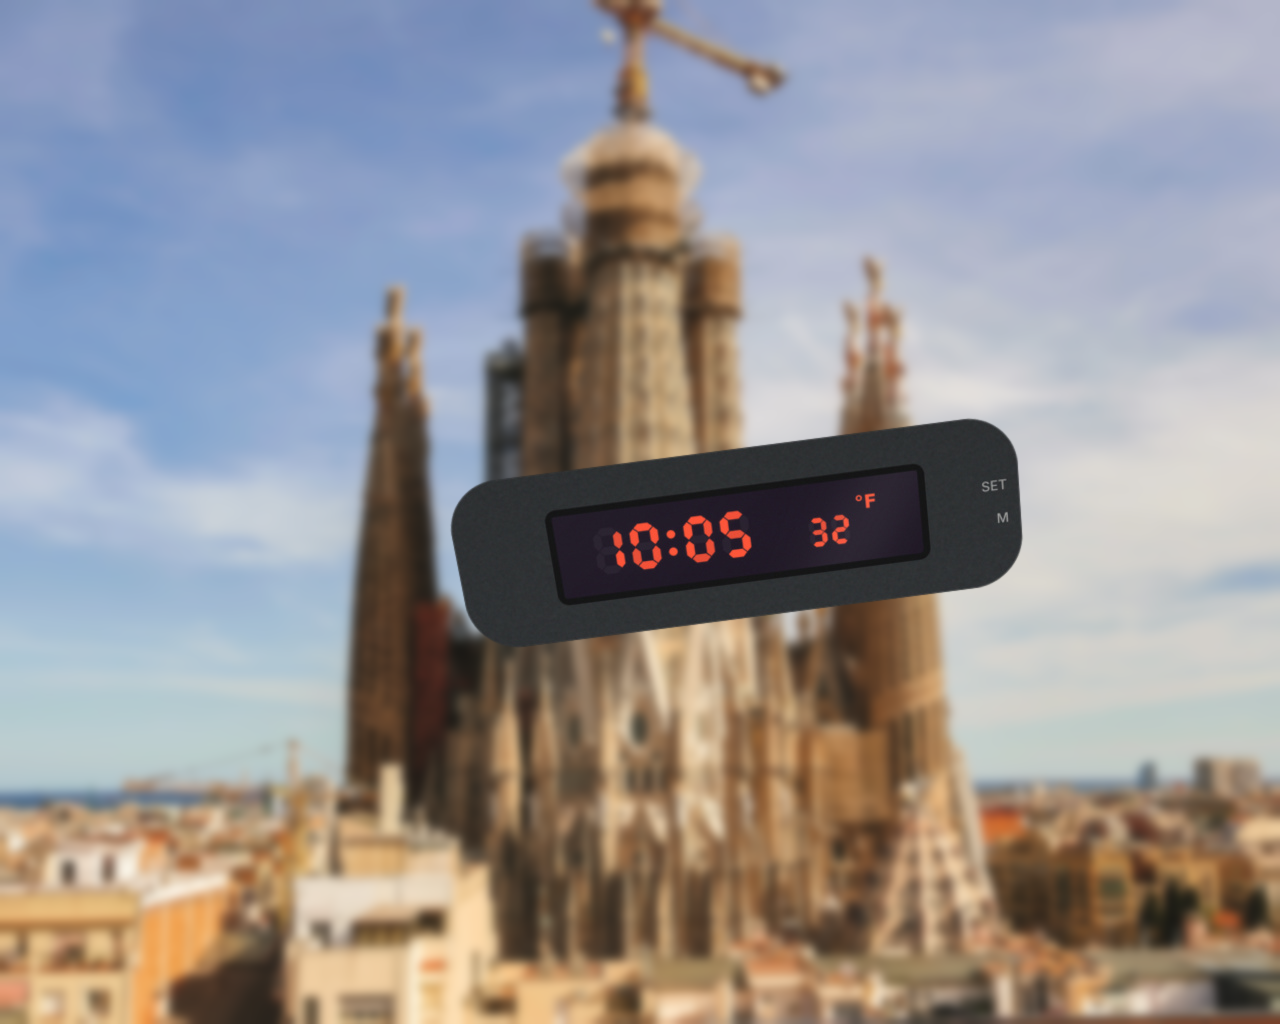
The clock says 10 h 05 min
